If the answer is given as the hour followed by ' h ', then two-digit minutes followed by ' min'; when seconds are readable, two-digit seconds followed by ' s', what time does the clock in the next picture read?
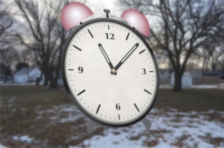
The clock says 11 h 08 min
